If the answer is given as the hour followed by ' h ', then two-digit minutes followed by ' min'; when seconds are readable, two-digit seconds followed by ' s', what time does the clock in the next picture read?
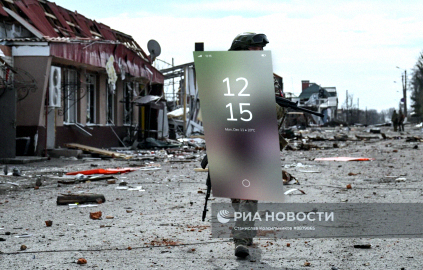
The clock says 12 h 15 min
